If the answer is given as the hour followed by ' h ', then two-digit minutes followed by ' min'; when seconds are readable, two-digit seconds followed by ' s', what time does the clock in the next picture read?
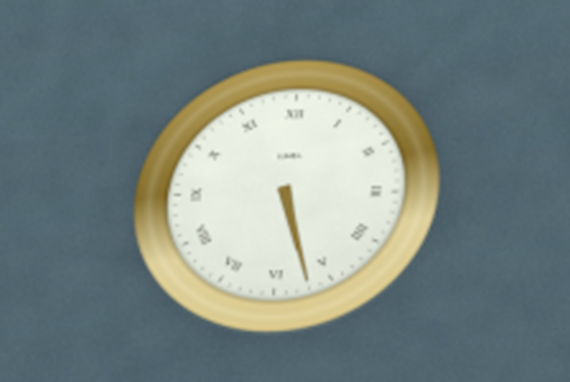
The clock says 5 h 27 min
